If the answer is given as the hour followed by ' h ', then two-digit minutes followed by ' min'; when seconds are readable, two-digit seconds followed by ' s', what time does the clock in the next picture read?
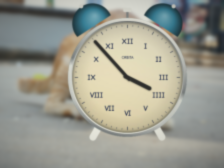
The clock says 3 h 53 min
